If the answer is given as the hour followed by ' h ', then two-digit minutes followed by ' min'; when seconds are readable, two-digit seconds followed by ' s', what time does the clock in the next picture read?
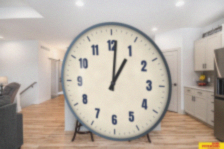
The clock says 1 h 01 min
